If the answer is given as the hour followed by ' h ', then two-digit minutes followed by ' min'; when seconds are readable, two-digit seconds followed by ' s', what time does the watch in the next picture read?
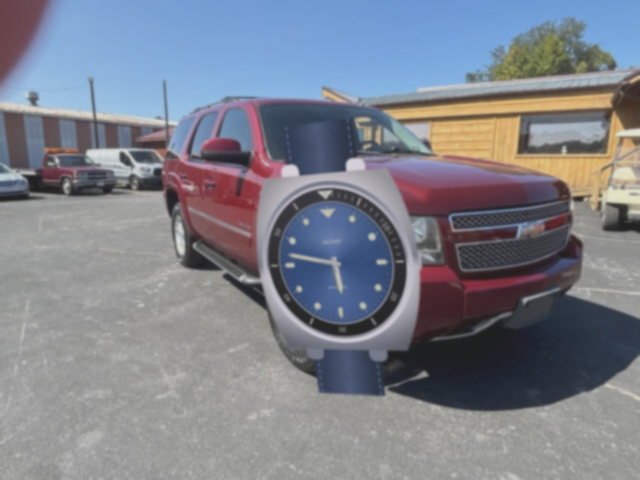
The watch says 5 h 47 min
